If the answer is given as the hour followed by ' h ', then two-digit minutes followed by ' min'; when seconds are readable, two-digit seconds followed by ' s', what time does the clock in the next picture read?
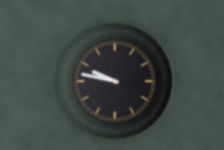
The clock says 9 h 47 min
